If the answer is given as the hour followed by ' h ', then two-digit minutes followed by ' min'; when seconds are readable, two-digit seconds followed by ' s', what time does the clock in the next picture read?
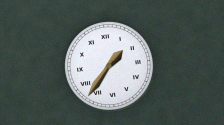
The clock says 1 h 37 min
